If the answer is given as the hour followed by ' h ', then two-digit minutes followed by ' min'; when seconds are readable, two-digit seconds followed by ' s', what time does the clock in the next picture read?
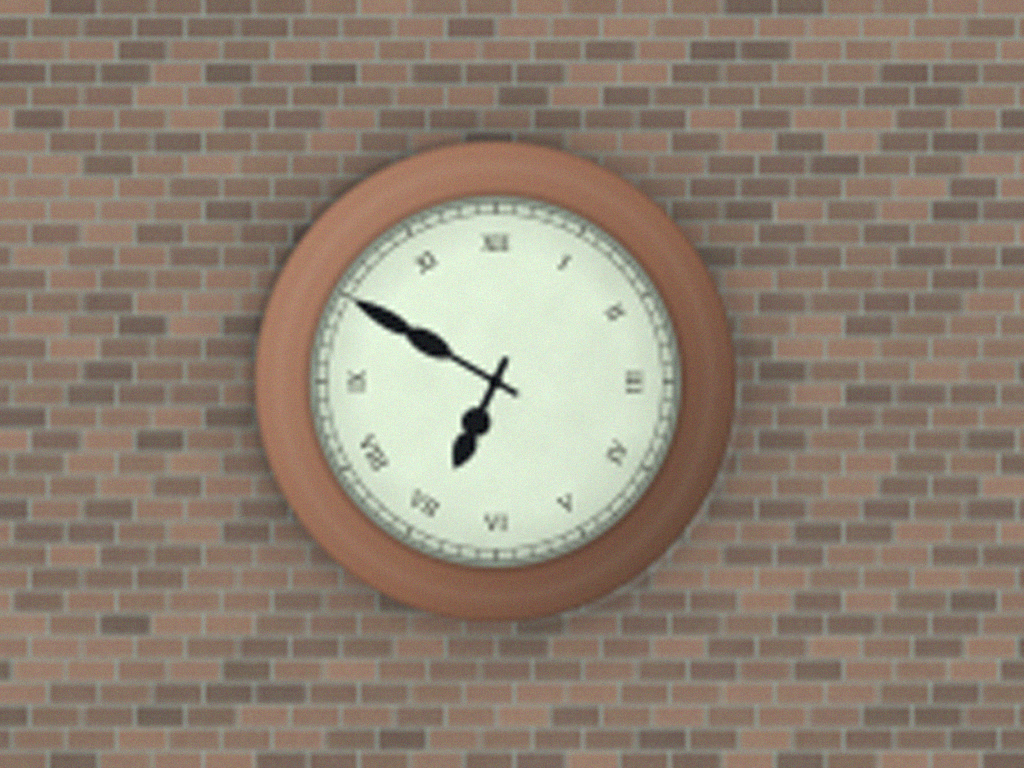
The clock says 6 h 50 min
